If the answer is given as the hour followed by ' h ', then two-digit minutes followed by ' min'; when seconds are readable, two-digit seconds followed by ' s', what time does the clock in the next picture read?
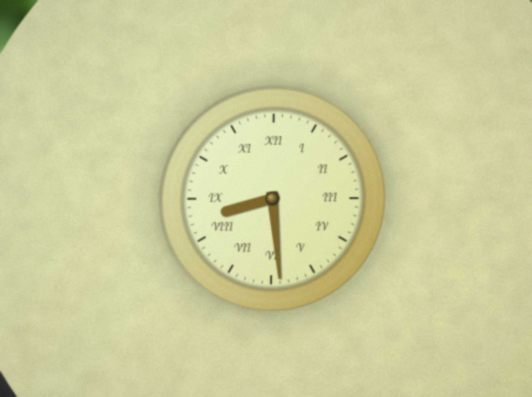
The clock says 8 h 29 min
